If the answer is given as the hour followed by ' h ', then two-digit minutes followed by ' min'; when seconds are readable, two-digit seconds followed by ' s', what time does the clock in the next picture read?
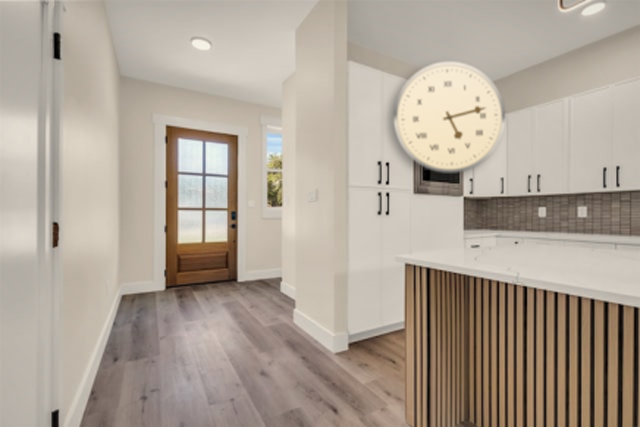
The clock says 5 h 13 min
